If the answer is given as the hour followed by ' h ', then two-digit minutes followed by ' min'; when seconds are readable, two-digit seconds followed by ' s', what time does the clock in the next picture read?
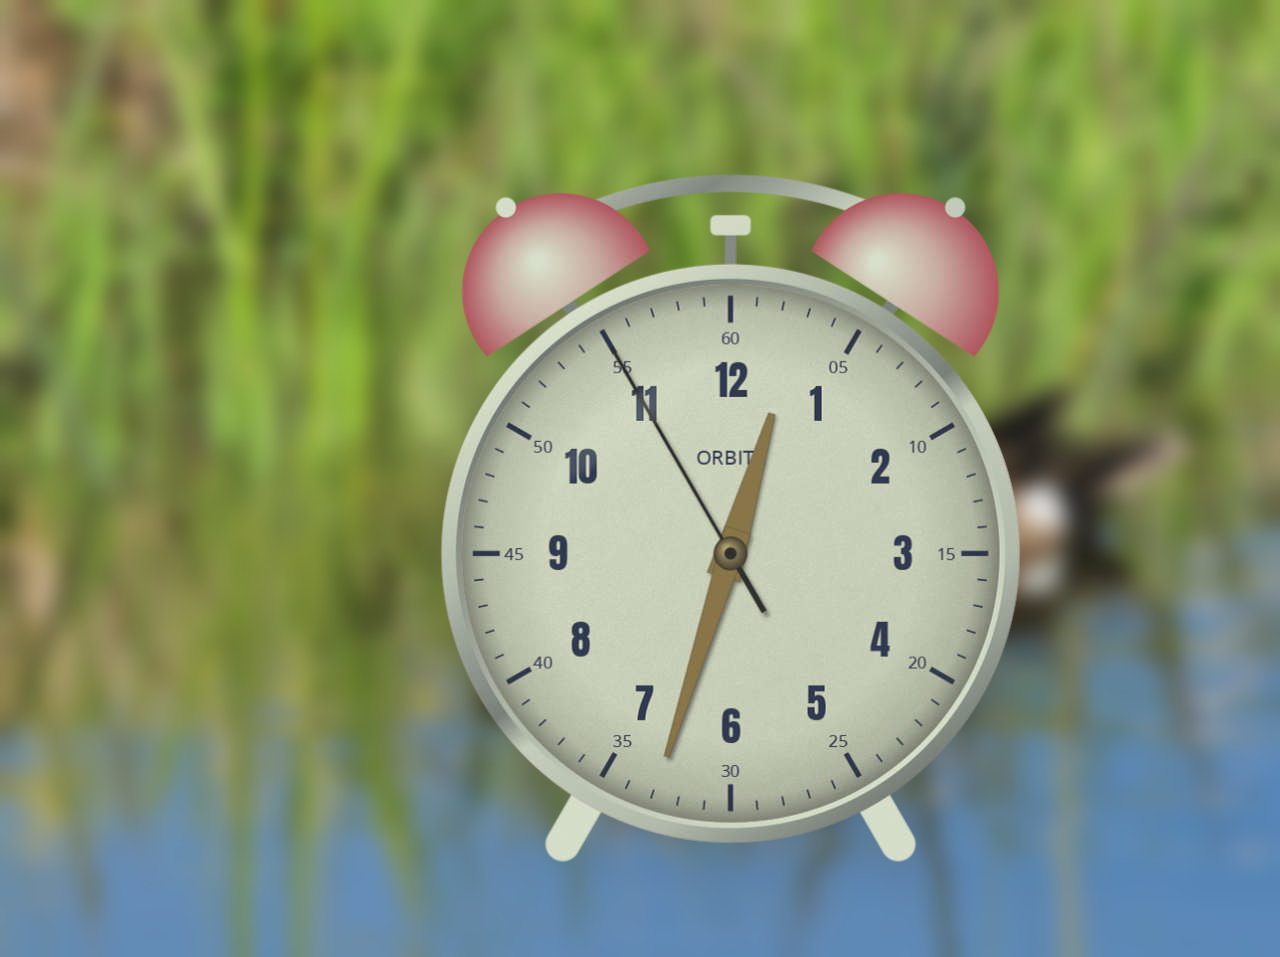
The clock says 12 h 32 min 55 s
